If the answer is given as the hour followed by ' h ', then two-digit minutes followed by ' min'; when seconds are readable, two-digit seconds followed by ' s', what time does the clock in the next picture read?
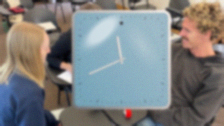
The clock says 11 h 41 min
